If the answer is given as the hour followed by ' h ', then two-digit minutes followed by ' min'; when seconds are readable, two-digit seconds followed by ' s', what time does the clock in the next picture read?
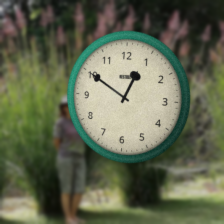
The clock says 12 h 50 min
